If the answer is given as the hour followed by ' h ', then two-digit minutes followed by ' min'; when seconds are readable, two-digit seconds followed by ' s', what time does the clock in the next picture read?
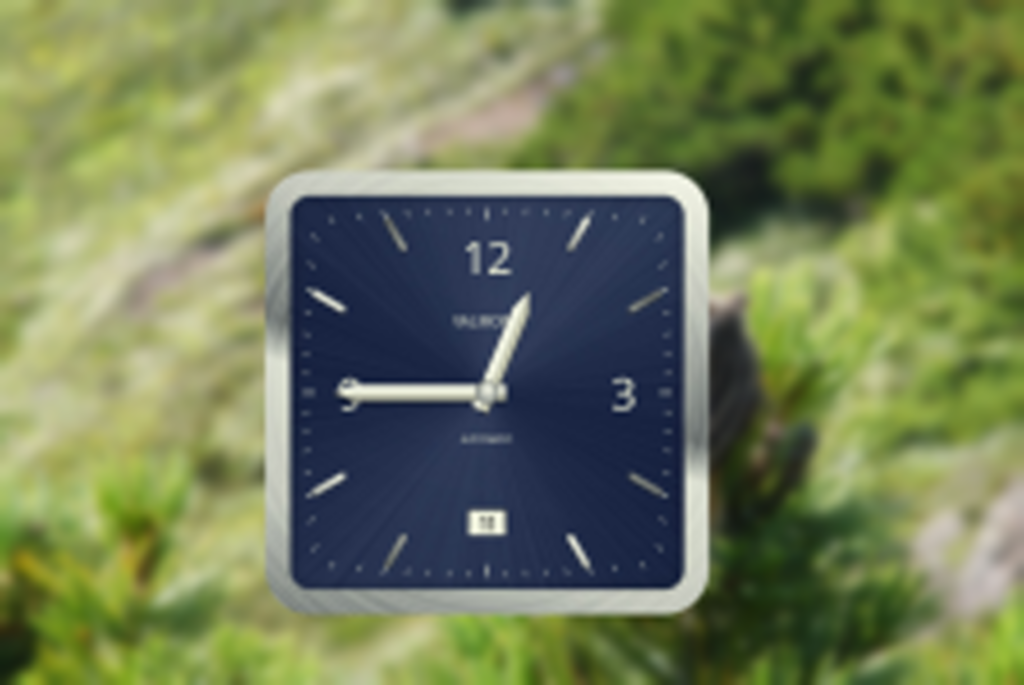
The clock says 12 h 45 min
